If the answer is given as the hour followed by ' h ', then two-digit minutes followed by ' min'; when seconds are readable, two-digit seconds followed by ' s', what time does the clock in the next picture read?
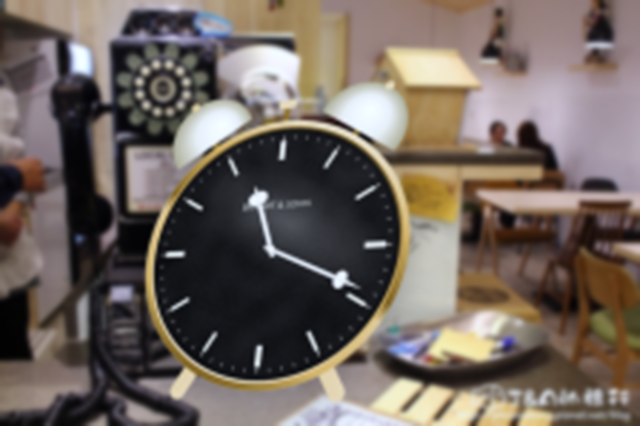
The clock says 11 h 19 min
